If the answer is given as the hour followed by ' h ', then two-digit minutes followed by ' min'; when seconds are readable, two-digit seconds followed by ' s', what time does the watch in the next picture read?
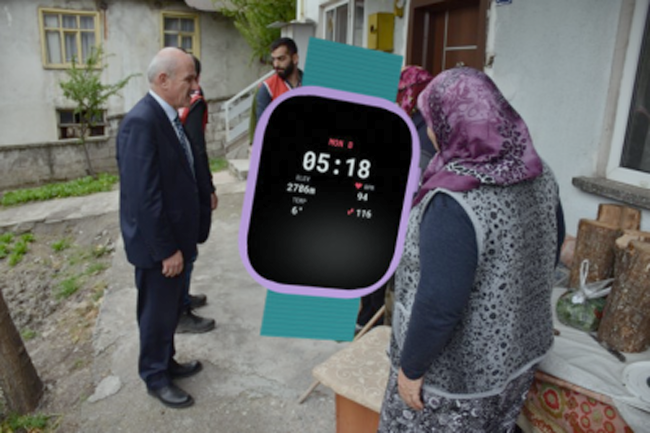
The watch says 5 h 18 min
